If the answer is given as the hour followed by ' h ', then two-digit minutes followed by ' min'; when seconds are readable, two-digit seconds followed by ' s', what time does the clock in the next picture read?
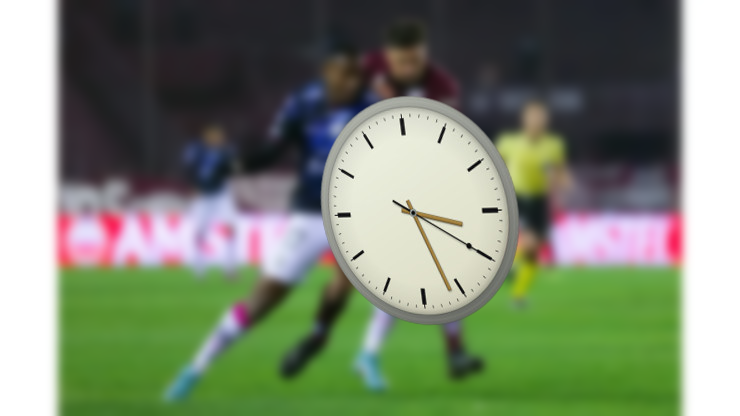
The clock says 3 h 26 min 20 s
